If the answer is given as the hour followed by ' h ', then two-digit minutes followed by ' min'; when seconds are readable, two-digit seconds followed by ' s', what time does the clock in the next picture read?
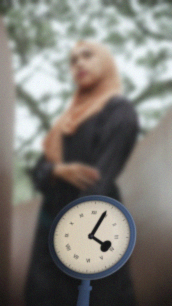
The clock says 4 h 04 min
